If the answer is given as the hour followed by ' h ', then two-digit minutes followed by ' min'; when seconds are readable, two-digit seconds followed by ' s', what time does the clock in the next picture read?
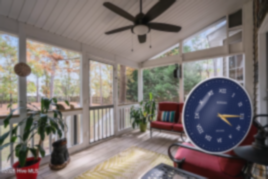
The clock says 4 h 15 min
